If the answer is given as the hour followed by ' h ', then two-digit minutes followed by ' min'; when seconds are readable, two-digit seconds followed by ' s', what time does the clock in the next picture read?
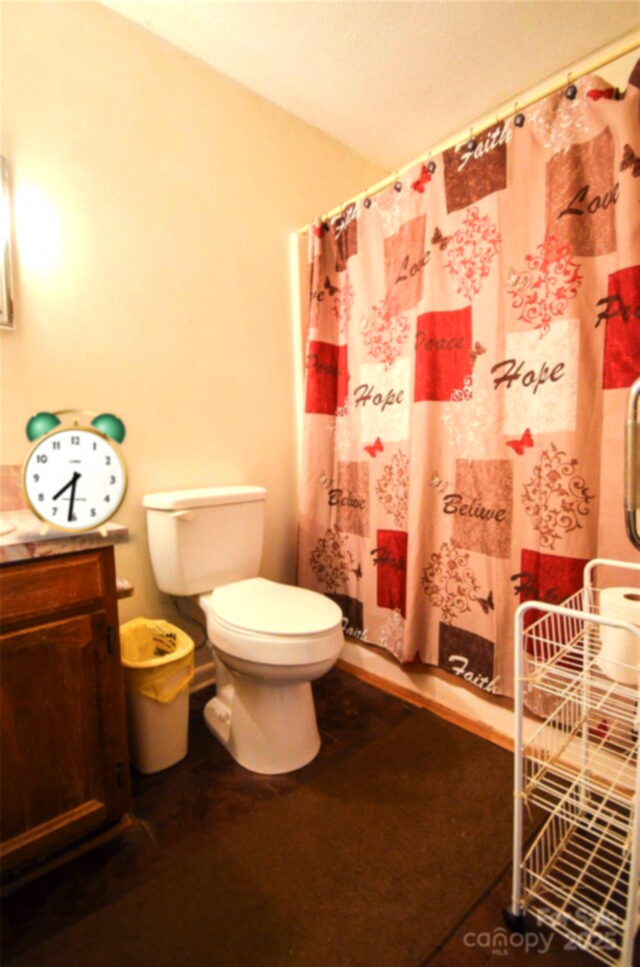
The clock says 7 h 31 min
